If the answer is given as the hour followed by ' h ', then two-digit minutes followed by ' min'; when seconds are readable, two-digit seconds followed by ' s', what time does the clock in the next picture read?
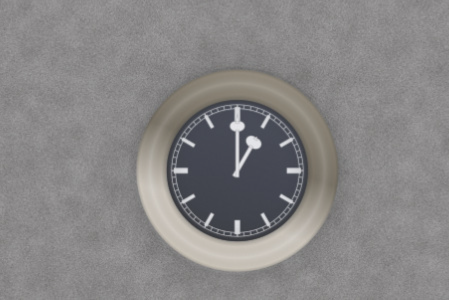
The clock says 1 h 00 min
